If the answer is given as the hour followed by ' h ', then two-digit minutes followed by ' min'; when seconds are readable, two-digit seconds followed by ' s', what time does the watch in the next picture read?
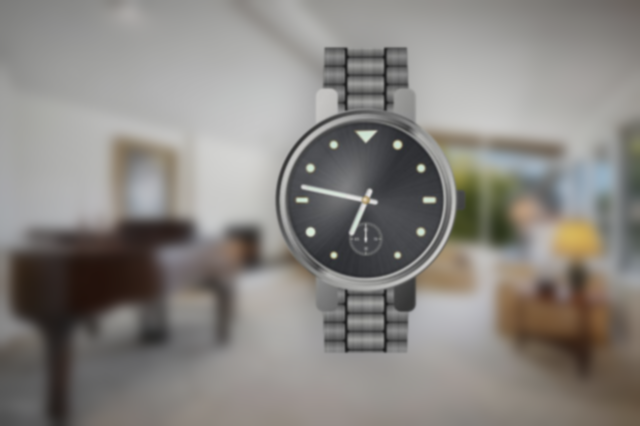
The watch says 6 h 47 min
